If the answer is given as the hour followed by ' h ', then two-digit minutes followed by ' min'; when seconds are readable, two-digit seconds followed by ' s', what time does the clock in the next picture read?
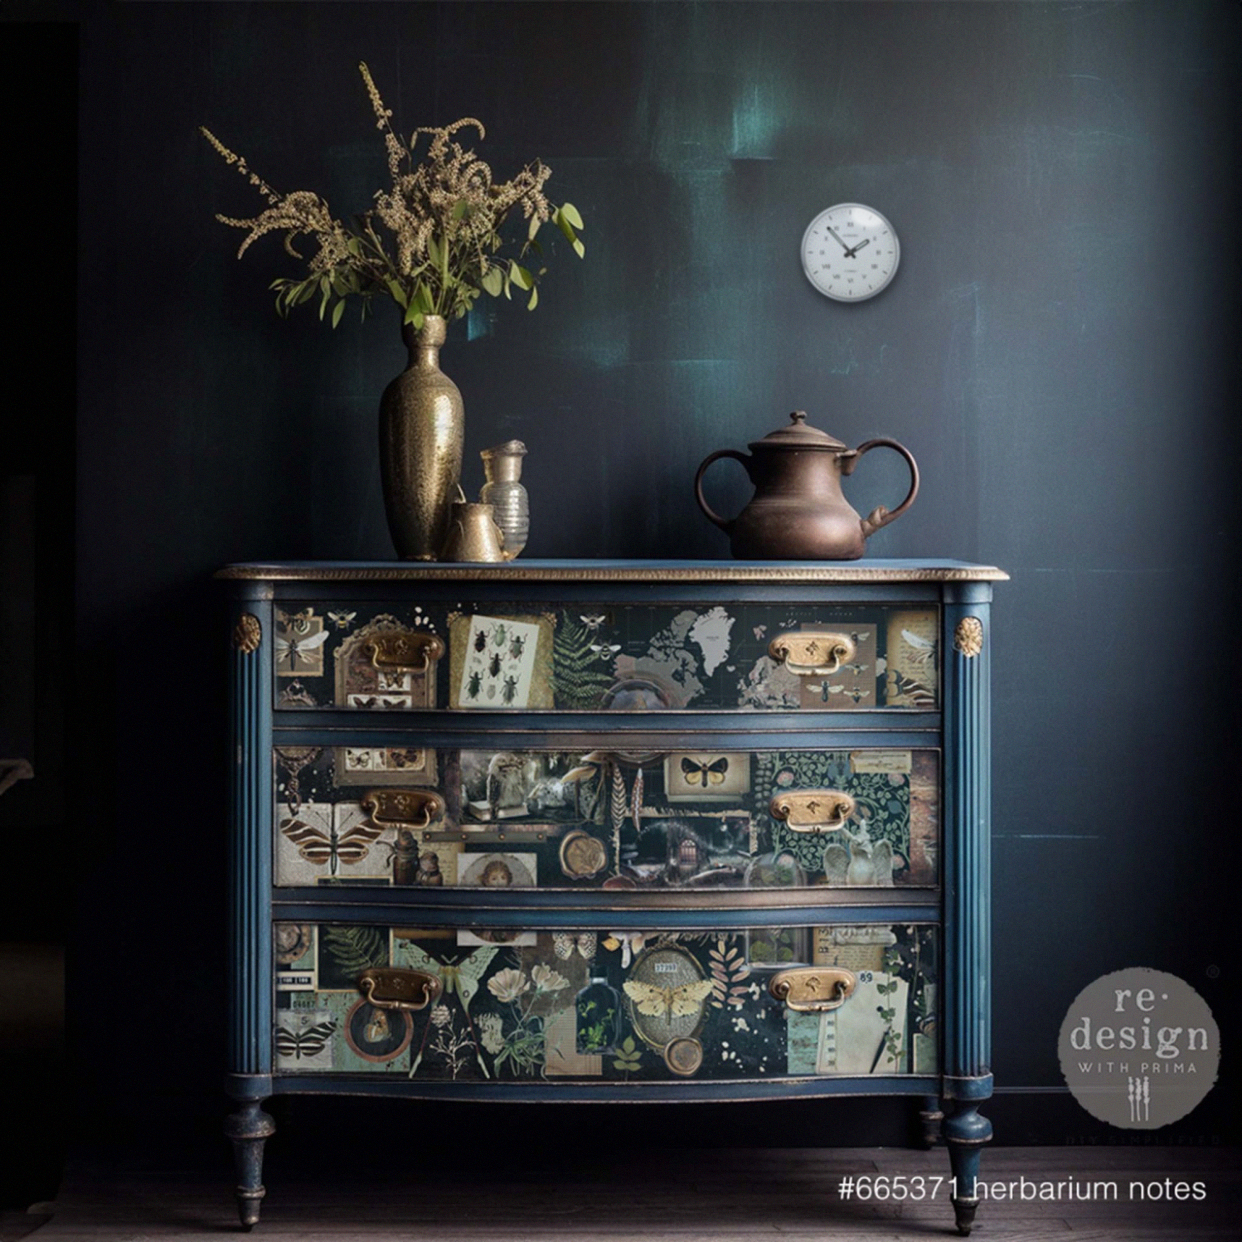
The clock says 1 h 53 min
